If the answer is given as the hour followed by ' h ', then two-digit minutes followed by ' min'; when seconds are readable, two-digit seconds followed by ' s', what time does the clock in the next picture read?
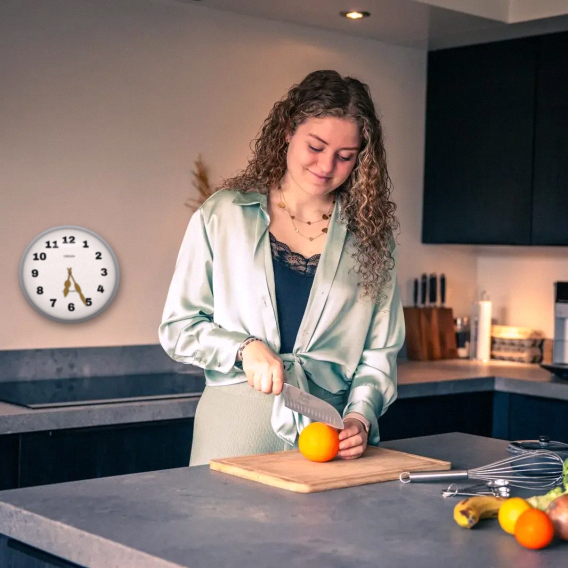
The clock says 6 h 26 min
